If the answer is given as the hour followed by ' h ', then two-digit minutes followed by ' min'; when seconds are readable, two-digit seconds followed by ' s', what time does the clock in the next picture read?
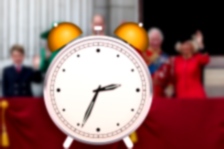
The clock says 2 h 34 min
